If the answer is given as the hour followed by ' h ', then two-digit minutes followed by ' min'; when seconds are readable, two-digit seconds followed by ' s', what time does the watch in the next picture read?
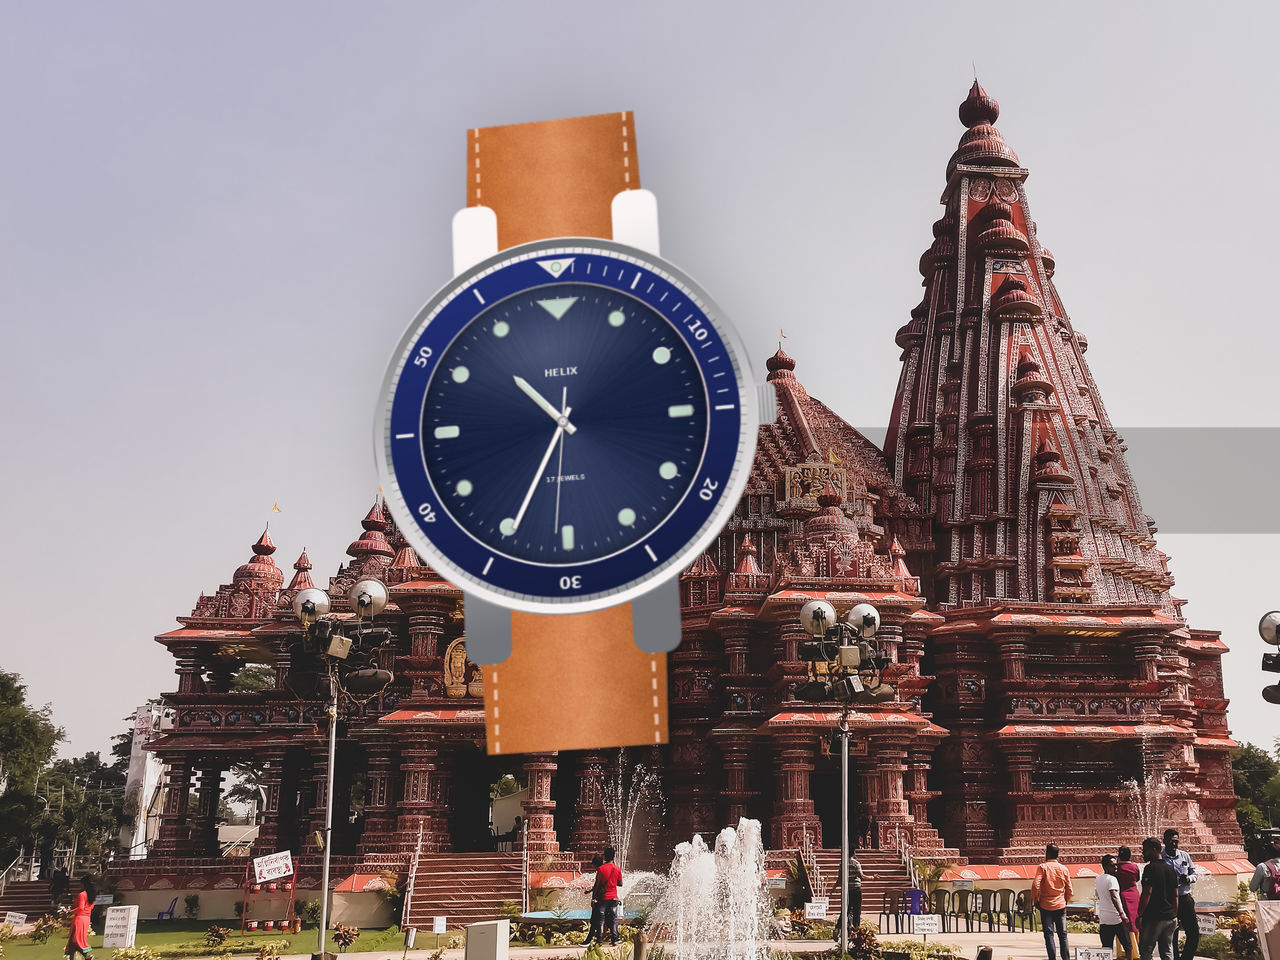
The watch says 10 h 34 min 31 s
